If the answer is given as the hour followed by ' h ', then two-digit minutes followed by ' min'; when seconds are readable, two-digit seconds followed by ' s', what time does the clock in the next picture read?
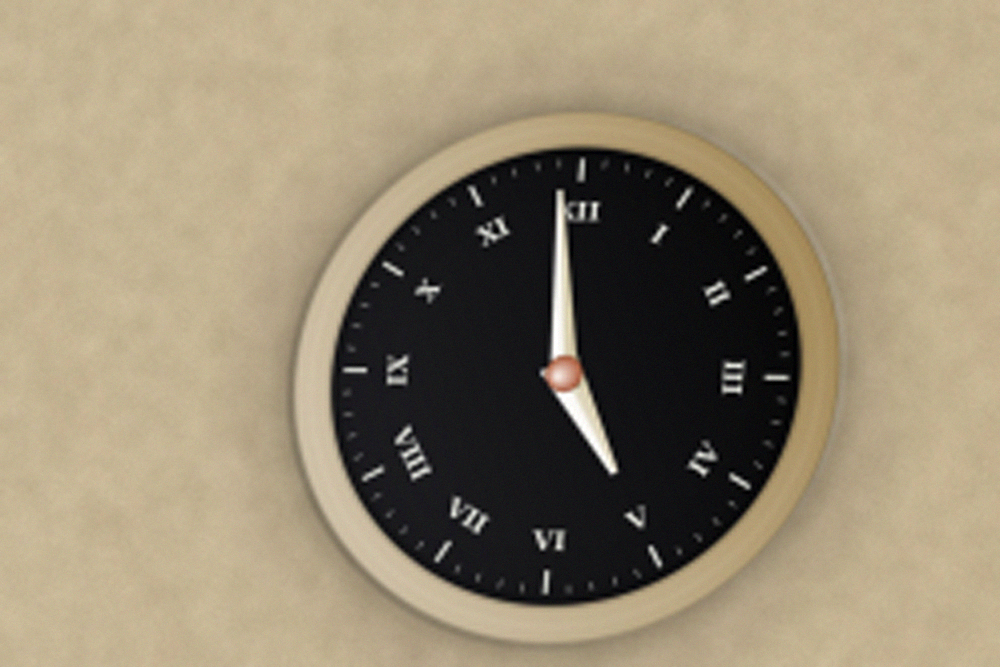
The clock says 4 h 59 min
